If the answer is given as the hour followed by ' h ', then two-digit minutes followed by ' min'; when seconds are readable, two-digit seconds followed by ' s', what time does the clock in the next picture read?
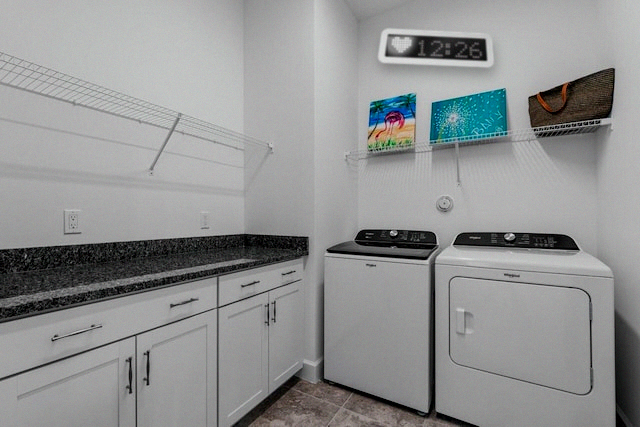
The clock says 12 h 26 min
